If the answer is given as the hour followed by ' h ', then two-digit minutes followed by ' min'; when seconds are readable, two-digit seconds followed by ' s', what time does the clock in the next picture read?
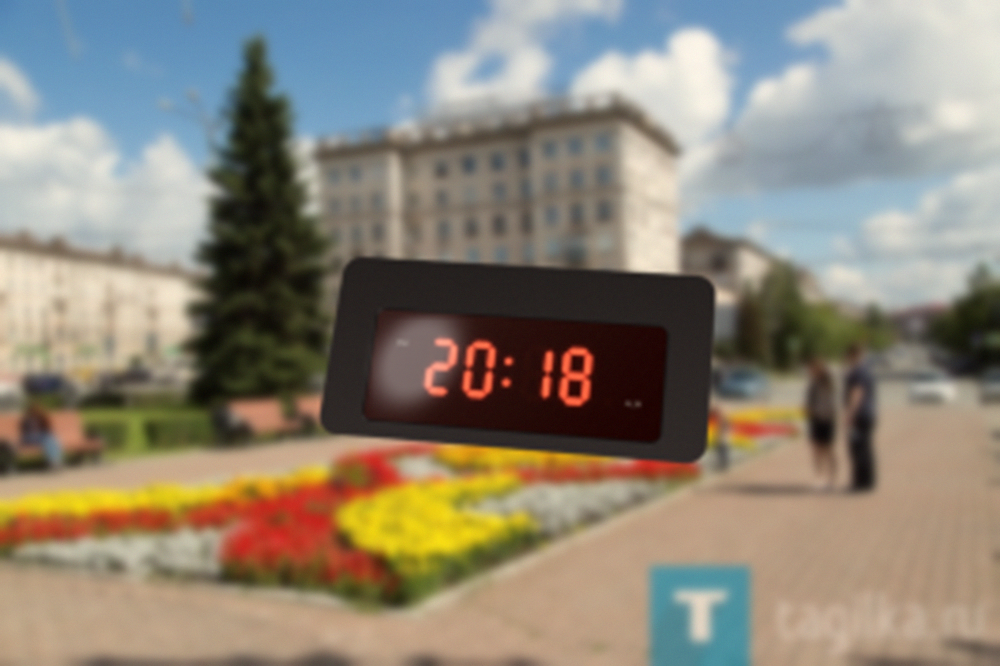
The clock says 20 h 18 min
